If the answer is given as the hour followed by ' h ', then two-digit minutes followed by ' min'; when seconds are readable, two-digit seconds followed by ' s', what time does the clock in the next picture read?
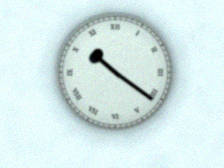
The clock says 10 h 21 min
